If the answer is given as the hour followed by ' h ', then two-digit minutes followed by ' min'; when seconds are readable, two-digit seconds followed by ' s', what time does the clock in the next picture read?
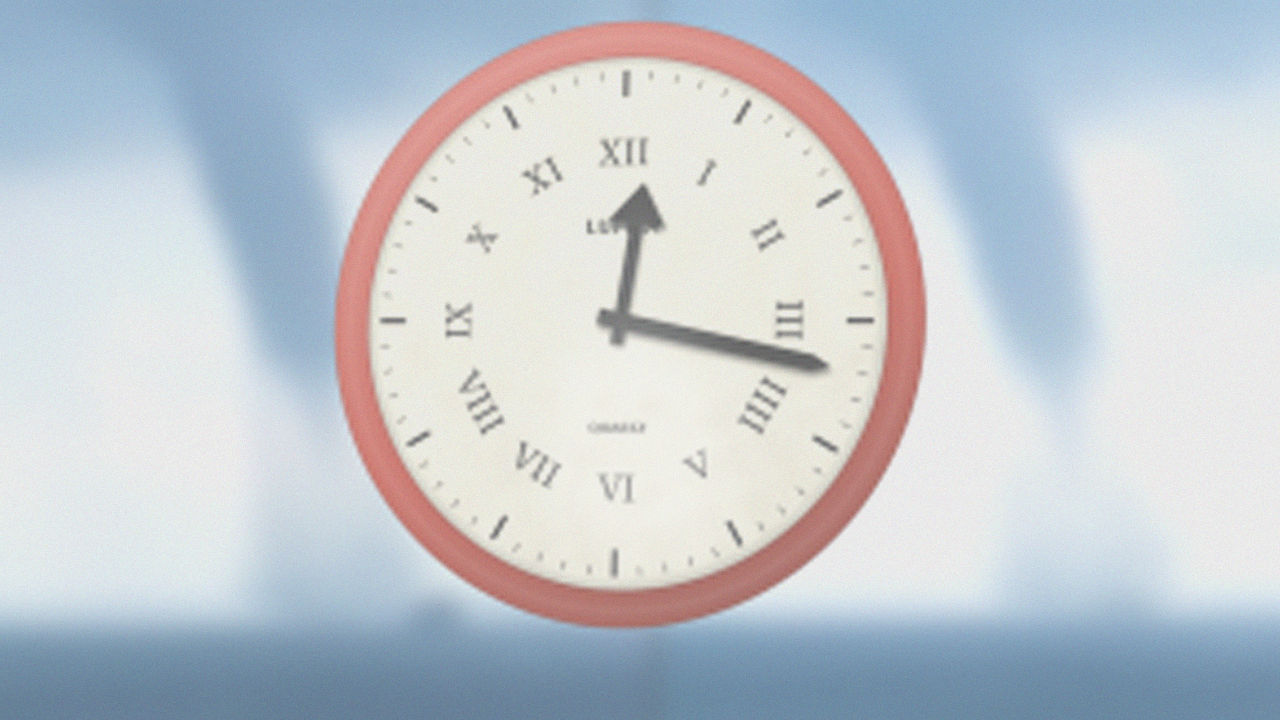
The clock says 12 h 17 min
